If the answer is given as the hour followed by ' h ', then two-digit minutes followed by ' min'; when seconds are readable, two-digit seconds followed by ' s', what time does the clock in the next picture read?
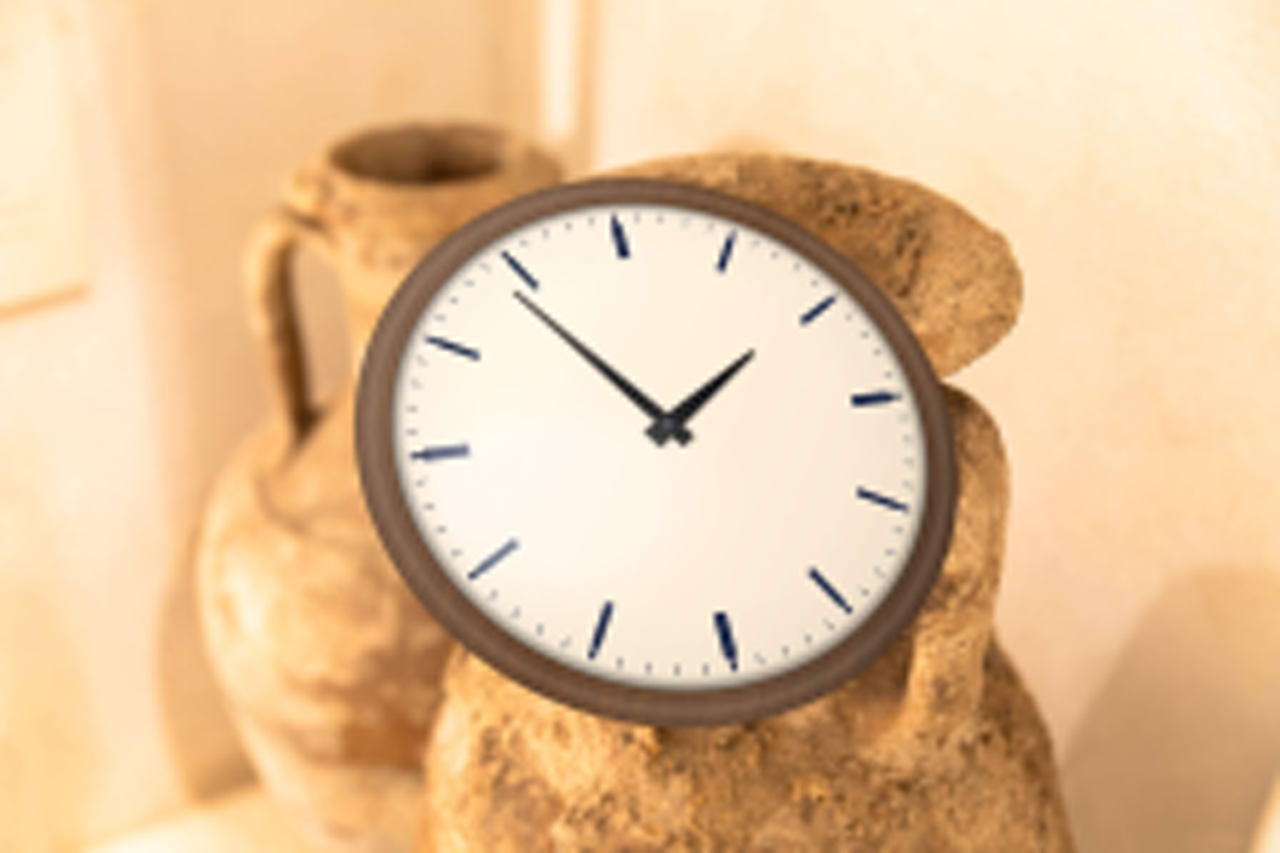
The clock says 1 h 54 min
